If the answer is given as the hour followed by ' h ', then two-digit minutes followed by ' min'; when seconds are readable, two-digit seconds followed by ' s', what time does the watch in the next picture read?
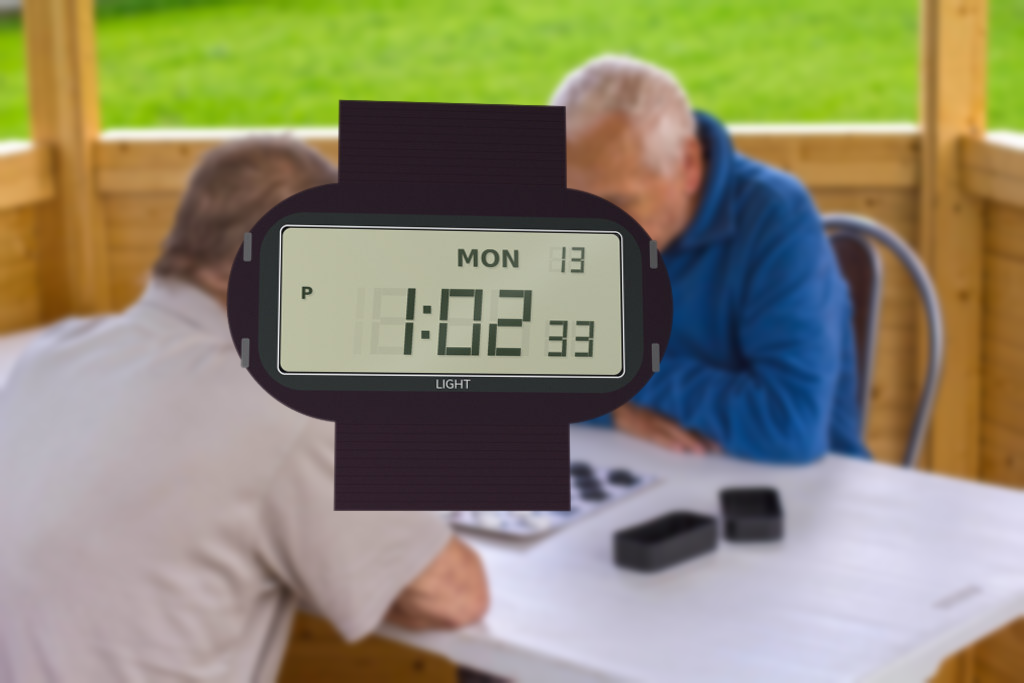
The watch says 1 h 02 min 33 s
